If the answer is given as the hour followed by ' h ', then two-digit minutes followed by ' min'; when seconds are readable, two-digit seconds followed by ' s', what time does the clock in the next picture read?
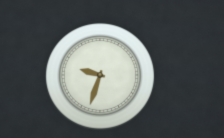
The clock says 9 h 33 min
